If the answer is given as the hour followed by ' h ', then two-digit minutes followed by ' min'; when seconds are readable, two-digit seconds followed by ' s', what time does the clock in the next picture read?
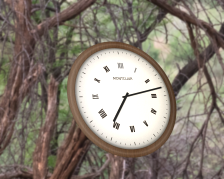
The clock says 7 h 13 min
